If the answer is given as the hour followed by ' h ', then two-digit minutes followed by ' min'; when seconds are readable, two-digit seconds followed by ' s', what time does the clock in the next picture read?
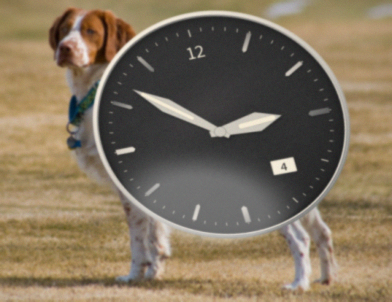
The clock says 2 h 52 min
